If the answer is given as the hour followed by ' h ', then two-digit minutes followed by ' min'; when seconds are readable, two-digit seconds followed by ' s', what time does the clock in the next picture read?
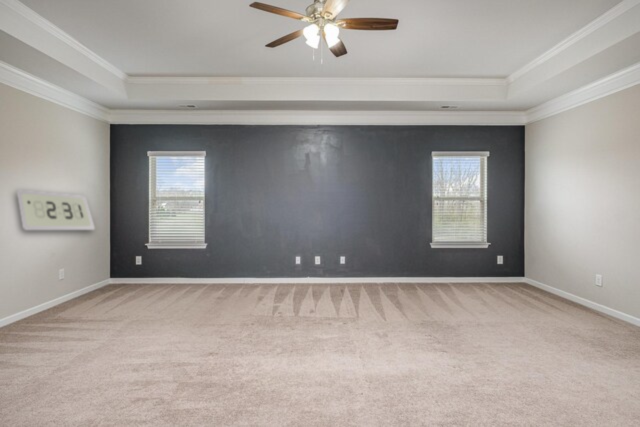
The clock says 2 h 31 min
